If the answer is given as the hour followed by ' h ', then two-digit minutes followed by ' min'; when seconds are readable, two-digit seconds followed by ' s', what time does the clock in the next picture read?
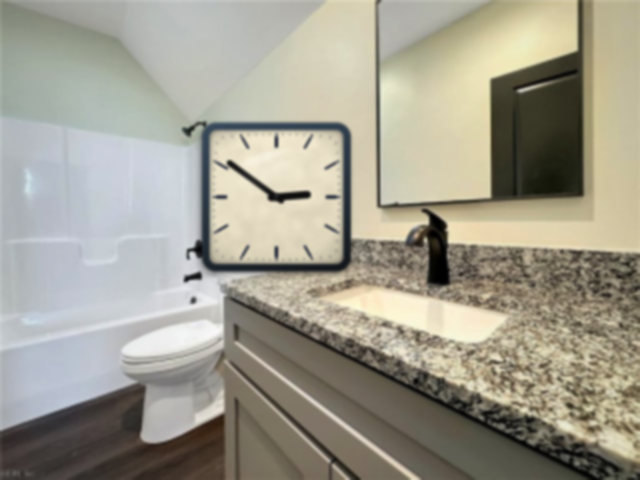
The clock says 2 h 51 min
